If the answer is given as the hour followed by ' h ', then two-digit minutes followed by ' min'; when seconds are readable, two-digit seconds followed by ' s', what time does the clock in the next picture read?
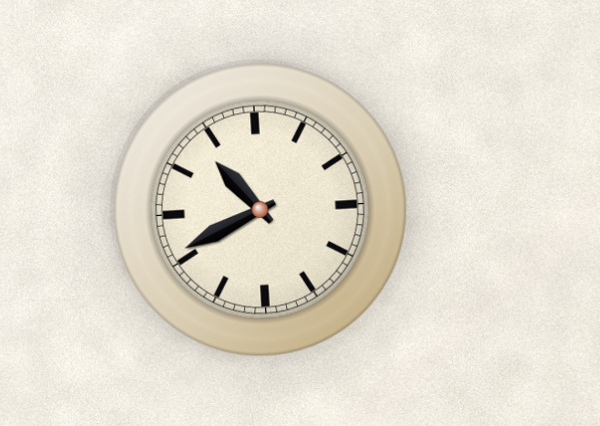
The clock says 10 h 41 min
